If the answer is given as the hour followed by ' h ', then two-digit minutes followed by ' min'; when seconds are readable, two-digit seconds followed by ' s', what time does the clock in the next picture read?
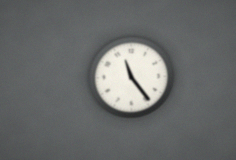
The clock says 11 h 24 min
